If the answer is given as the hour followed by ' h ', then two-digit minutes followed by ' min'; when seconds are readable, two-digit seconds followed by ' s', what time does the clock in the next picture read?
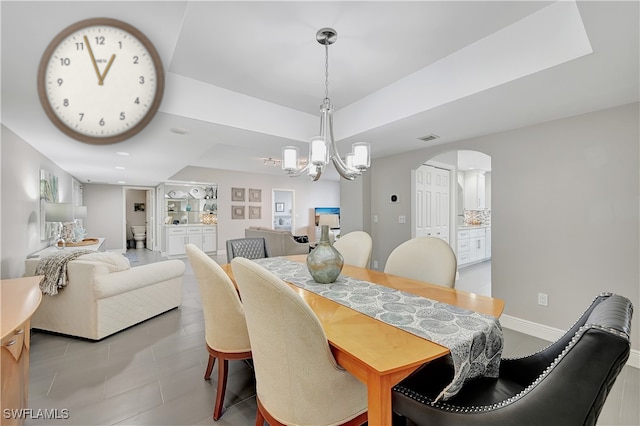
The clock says 12 h 57 min
